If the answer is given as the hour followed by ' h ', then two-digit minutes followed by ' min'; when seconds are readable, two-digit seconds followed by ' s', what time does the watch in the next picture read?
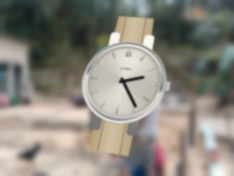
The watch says 2 h 24 min
